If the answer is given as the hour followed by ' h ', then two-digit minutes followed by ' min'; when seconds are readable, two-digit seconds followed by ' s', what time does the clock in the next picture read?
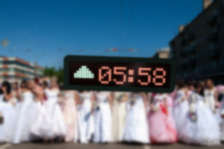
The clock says 5 h 58 min
